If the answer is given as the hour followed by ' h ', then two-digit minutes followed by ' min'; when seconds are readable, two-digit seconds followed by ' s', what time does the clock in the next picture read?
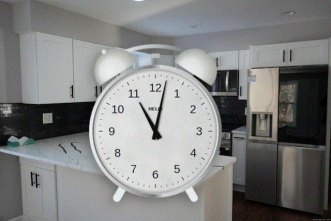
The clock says 11 h 02 min
